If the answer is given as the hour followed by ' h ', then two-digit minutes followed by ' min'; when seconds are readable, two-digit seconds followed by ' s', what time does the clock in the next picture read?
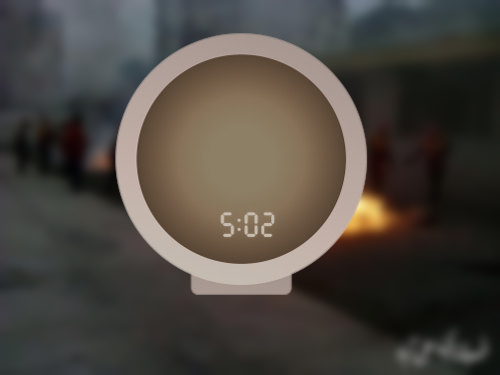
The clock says 5 h 02 min
